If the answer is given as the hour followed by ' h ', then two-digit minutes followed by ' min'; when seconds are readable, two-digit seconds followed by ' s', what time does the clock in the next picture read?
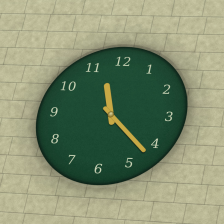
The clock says 11 h 22 min
